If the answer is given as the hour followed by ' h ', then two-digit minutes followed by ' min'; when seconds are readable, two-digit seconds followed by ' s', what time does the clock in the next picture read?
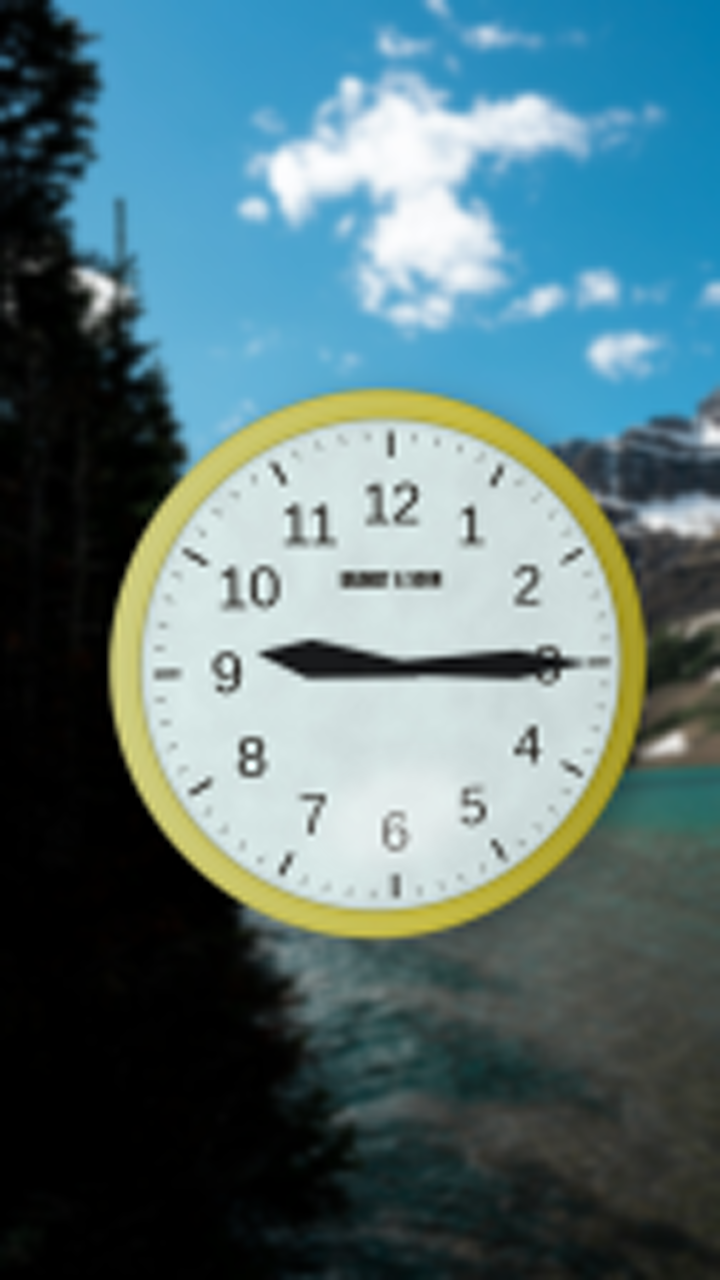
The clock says 9 h 15 min
